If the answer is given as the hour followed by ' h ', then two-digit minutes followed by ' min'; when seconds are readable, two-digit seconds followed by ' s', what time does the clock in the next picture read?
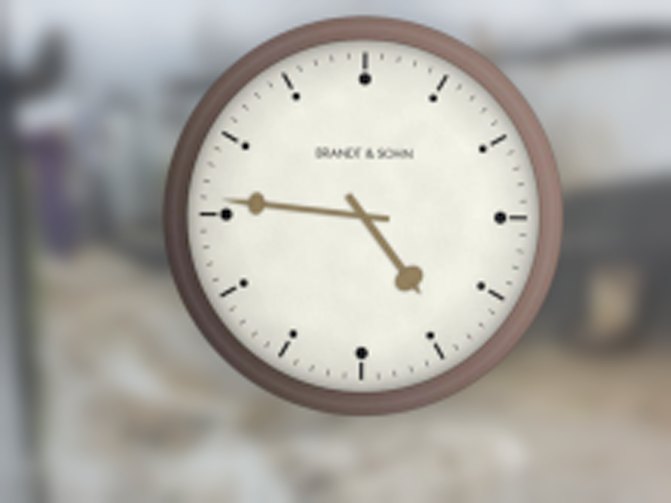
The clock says 4 h 46 min
